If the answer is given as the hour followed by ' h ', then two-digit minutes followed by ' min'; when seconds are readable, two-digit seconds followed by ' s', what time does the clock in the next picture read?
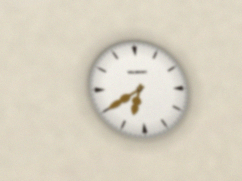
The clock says 6 h 40 min
